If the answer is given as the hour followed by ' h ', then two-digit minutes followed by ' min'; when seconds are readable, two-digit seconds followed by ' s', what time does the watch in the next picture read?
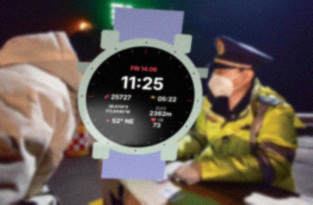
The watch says 11 h 25 min
